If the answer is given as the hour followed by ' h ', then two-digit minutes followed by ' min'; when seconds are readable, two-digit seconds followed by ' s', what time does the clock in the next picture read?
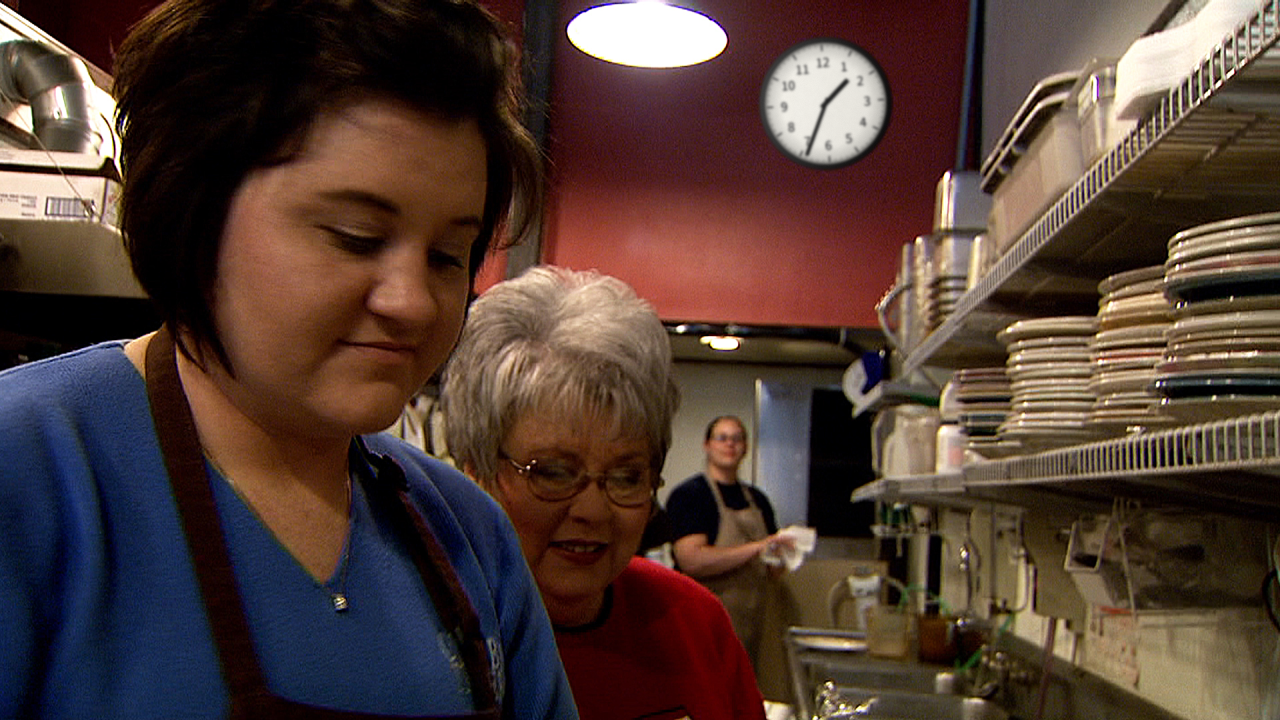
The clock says 1 h 34 min
